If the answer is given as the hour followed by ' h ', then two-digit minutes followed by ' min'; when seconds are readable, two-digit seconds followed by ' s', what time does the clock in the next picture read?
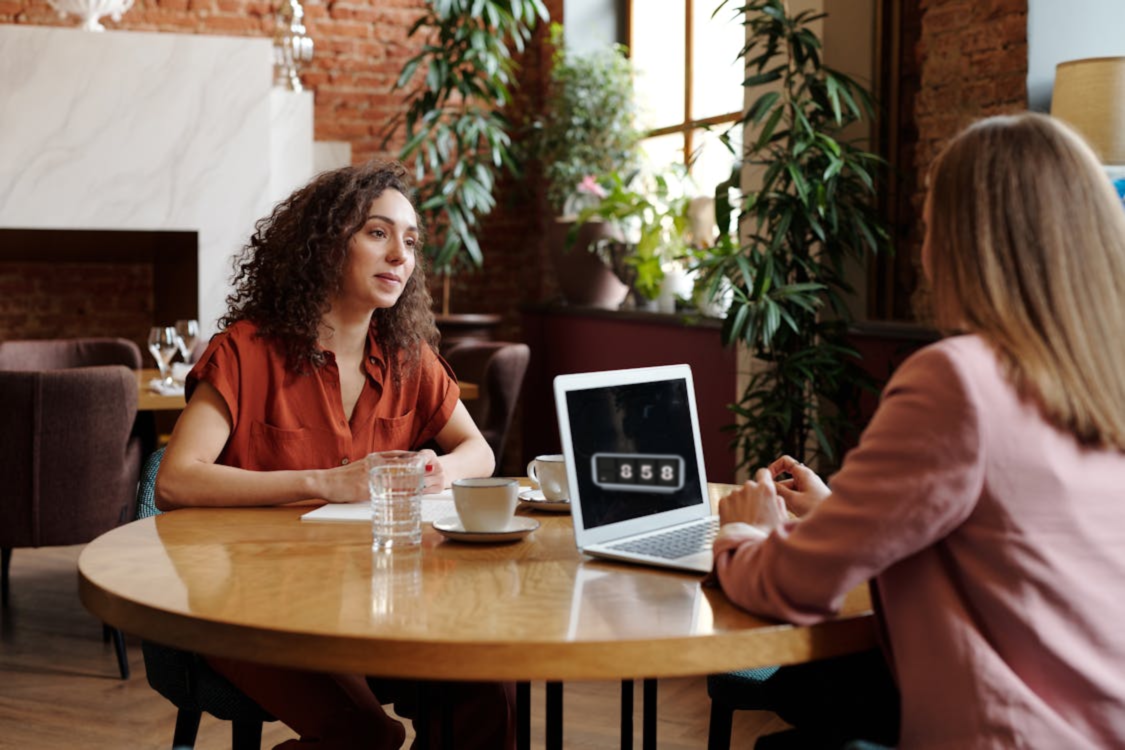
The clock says 8 h 58 min
